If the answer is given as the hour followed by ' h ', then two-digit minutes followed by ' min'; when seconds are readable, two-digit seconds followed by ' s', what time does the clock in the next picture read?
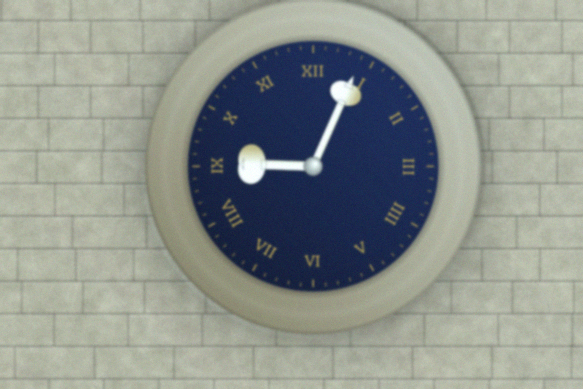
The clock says 9 h 04 min
